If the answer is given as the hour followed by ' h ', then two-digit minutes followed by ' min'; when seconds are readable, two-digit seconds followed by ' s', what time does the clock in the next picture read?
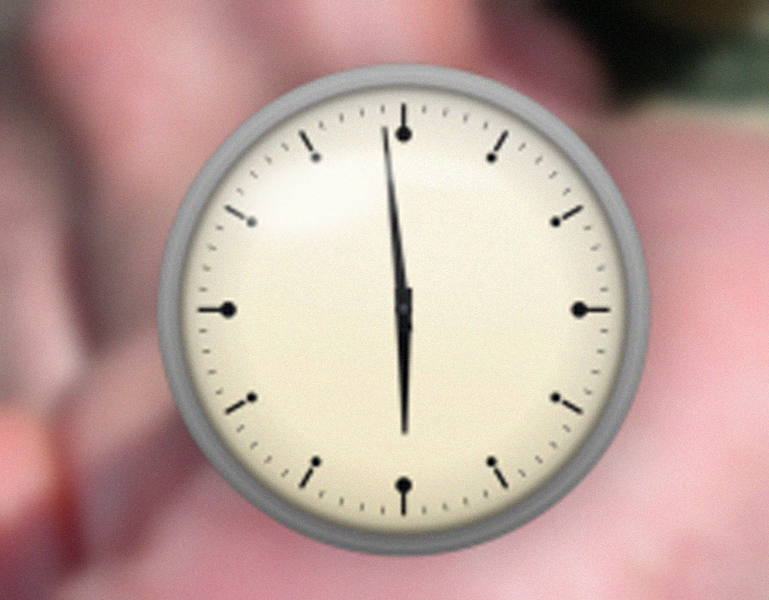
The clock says 5 h 59 min
